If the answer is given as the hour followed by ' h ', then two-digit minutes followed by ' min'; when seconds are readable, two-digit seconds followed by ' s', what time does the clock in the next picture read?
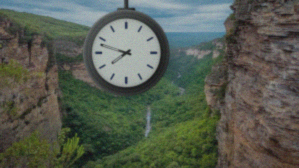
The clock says 7 h 48 min
